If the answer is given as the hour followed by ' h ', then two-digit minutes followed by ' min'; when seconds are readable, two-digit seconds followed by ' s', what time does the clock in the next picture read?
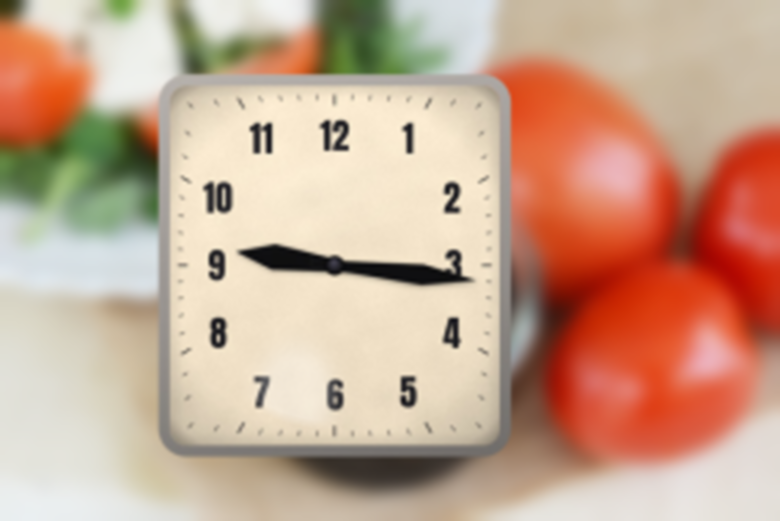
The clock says 9 h 16 min
